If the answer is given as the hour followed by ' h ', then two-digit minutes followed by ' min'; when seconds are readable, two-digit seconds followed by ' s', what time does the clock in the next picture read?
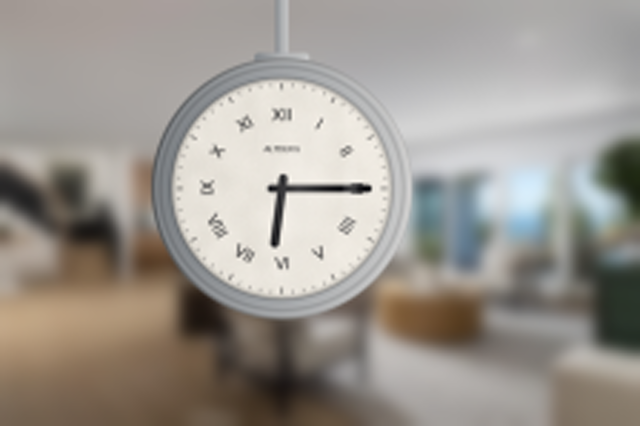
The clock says 6 h 15 min
